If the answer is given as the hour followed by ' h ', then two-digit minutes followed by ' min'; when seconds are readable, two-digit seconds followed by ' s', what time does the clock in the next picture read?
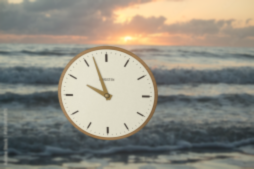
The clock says 9 h 57 min
